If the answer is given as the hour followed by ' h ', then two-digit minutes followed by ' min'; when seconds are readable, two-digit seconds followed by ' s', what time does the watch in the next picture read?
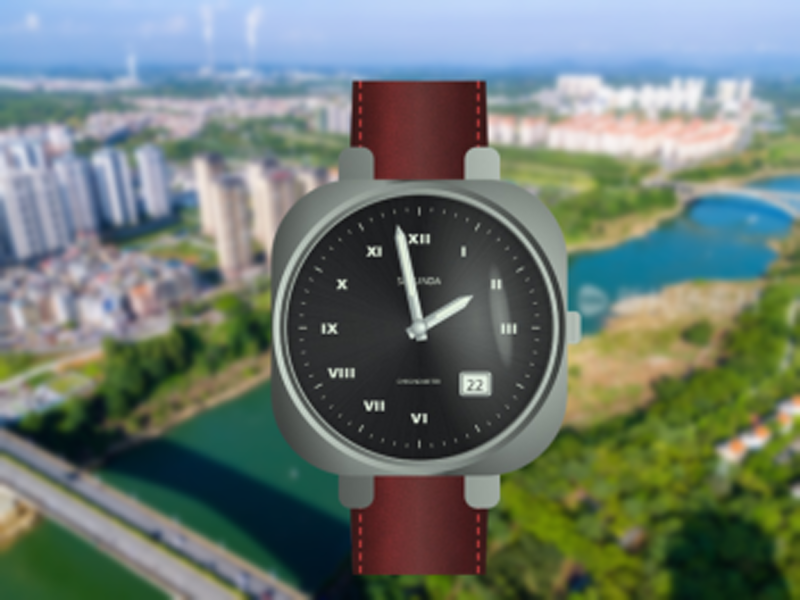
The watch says 1 h 58 min
